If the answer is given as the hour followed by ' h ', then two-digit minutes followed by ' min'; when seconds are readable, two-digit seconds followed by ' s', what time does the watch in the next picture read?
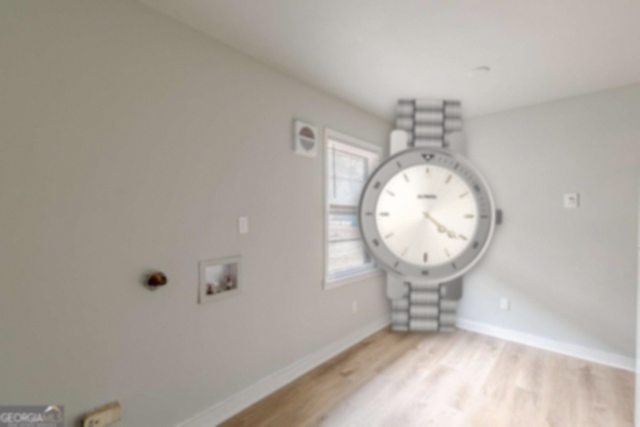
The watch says 4 h 21 min
